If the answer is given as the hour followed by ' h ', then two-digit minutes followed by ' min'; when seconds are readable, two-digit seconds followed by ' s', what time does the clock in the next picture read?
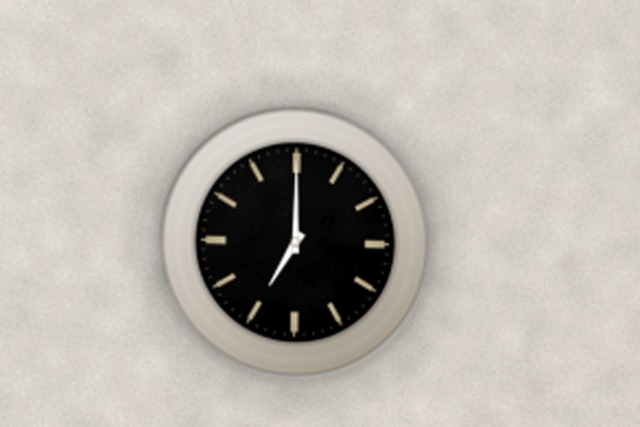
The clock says 7 h 00 min
